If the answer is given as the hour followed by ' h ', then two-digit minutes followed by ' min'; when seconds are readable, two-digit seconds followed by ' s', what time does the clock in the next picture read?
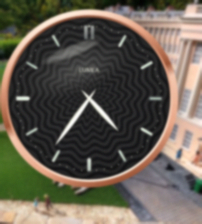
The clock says 4 h 36 min
